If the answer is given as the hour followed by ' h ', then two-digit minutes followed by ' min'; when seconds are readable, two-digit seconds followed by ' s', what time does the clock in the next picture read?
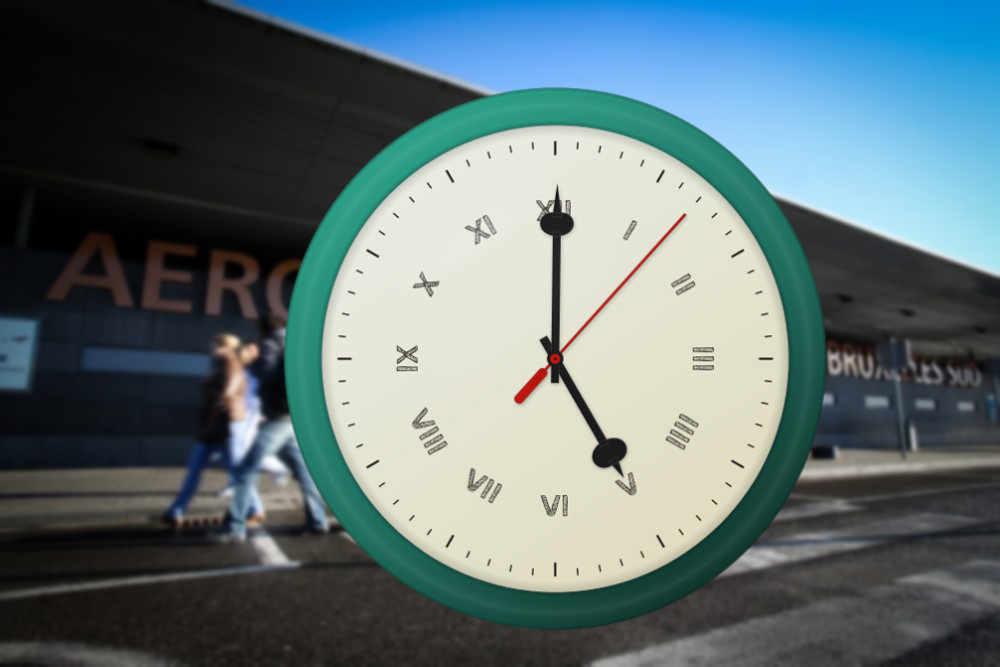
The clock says 5 h 00 min 07 s
